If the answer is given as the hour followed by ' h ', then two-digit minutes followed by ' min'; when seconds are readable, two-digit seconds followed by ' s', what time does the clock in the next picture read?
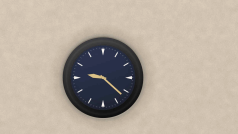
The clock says 9 h 22 min
